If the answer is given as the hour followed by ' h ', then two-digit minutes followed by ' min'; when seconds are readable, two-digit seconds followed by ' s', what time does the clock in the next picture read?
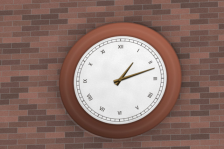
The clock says 1 h 12 min
